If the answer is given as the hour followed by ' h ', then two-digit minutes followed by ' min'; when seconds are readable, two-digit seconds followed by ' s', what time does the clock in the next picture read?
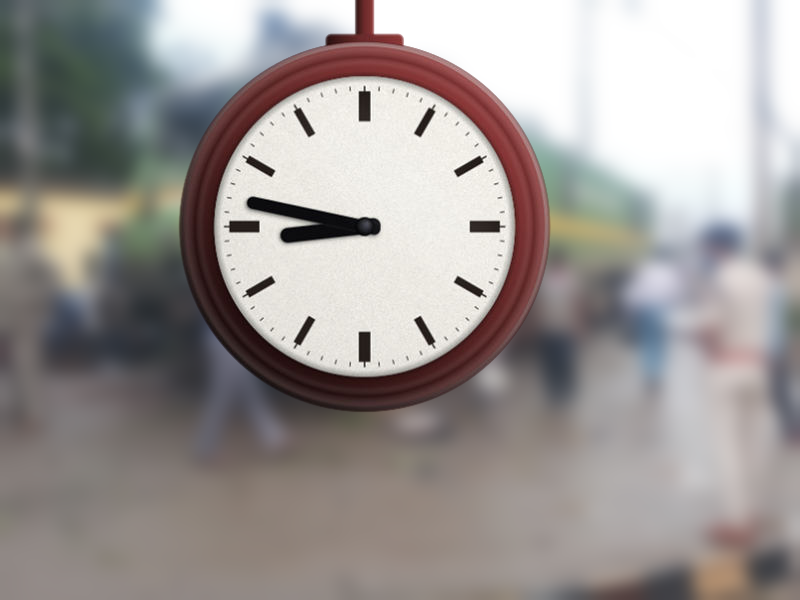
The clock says 8 h 47 min
